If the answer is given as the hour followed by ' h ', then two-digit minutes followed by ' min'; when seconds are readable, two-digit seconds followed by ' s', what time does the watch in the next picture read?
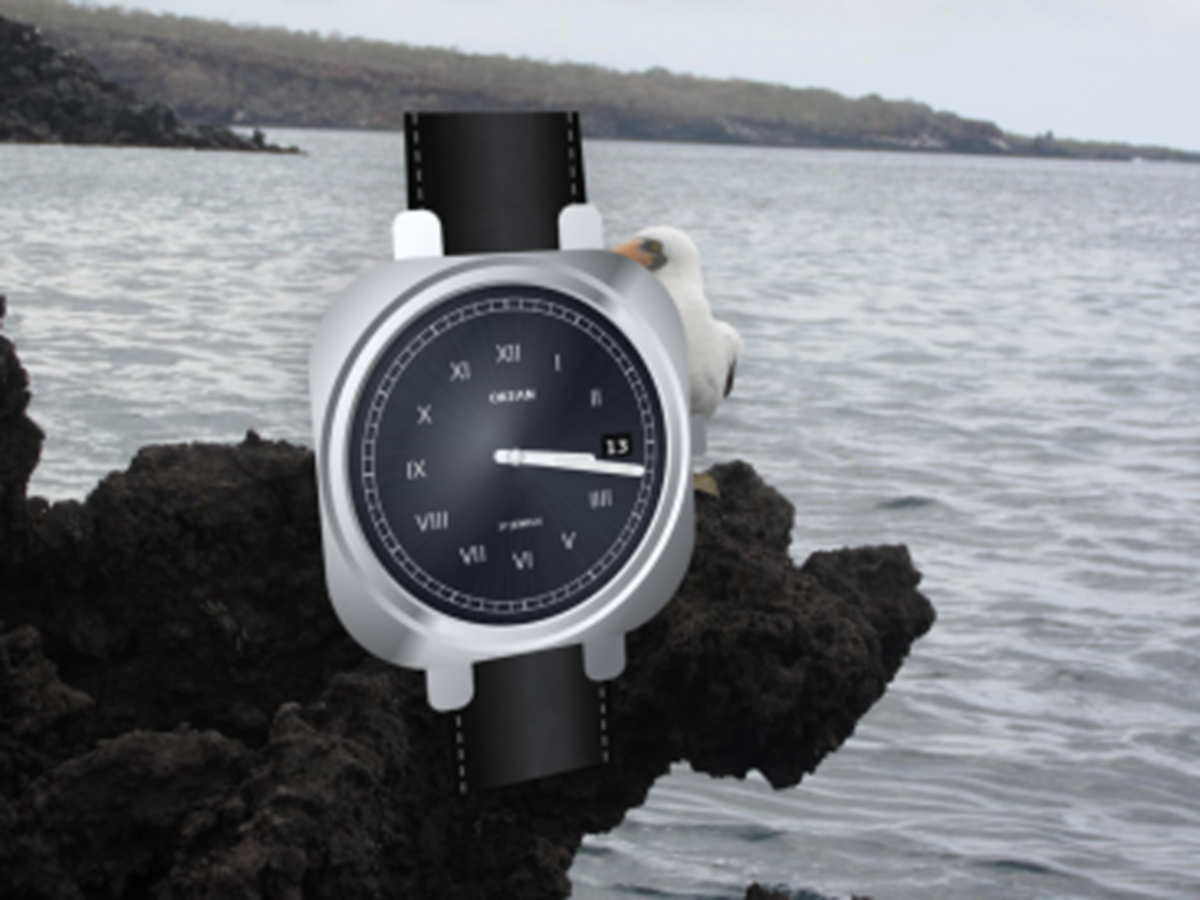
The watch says 3 h 17 min
